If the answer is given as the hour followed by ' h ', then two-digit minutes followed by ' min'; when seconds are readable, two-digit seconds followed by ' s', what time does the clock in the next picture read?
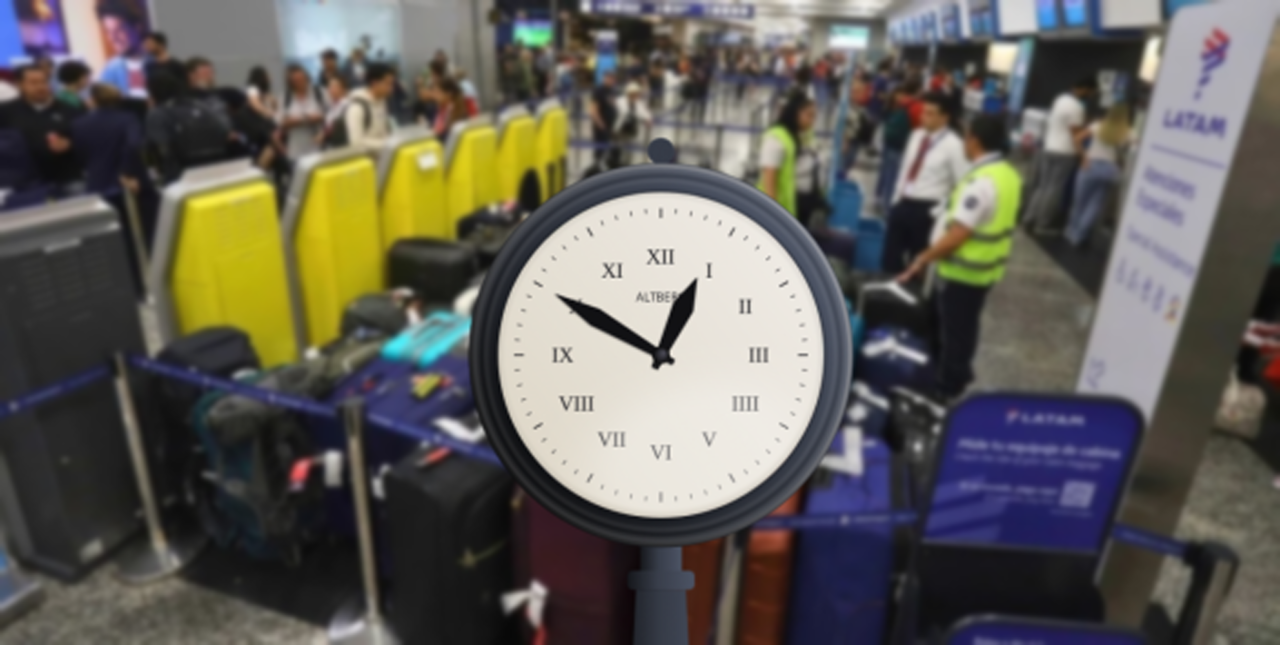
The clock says 12 h 50 min
